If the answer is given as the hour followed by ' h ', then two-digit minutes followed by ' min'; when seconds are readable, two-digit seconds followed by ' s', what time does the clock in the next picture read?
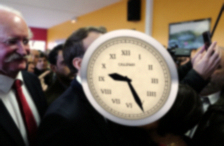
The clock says 9 h 26 min
